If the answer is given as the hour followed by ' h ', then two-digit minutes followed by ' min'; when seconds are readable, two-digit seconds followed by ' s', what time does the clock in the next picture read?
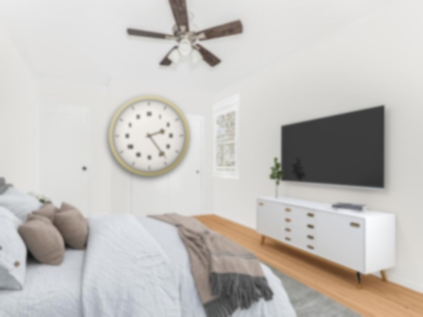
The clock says 2 h 24 min
